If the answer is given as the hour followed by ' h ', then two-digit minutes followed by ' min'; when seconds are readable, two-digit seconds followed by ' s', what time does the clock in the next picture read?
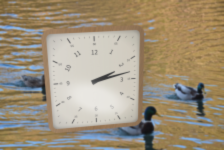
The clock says 2 h 13 min
